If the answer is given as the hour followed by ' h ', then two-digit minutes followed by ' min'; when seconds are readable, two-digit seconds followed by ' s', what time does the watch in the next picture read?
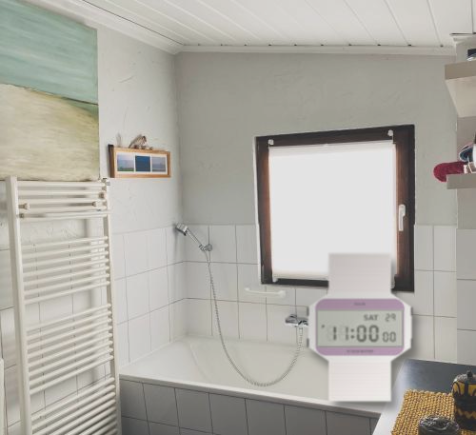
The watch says 11 h 00 min 00 s
